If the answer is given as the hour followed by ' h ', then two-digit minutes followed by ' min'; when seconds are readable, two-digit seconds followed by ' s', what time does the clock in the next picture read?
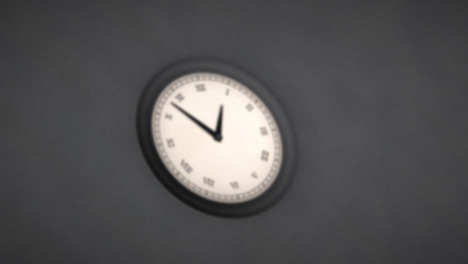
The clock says 12 h 53 min
